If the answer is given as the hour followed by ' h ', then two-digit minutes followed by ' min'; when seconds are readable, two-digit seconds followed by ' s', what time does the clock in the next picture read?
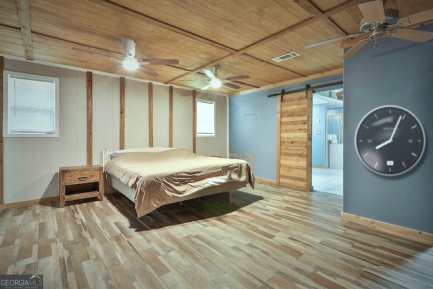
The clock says 8 h 04 min
